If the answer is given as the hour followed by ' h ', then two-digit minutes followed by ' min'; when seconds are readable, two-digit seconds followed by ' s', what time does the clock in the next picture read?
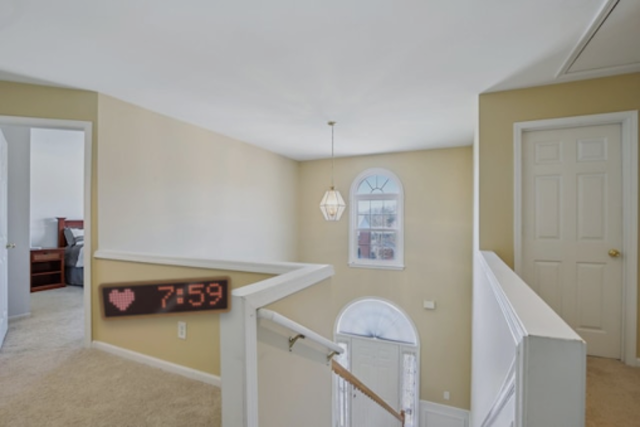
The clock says 7 h 59 min
